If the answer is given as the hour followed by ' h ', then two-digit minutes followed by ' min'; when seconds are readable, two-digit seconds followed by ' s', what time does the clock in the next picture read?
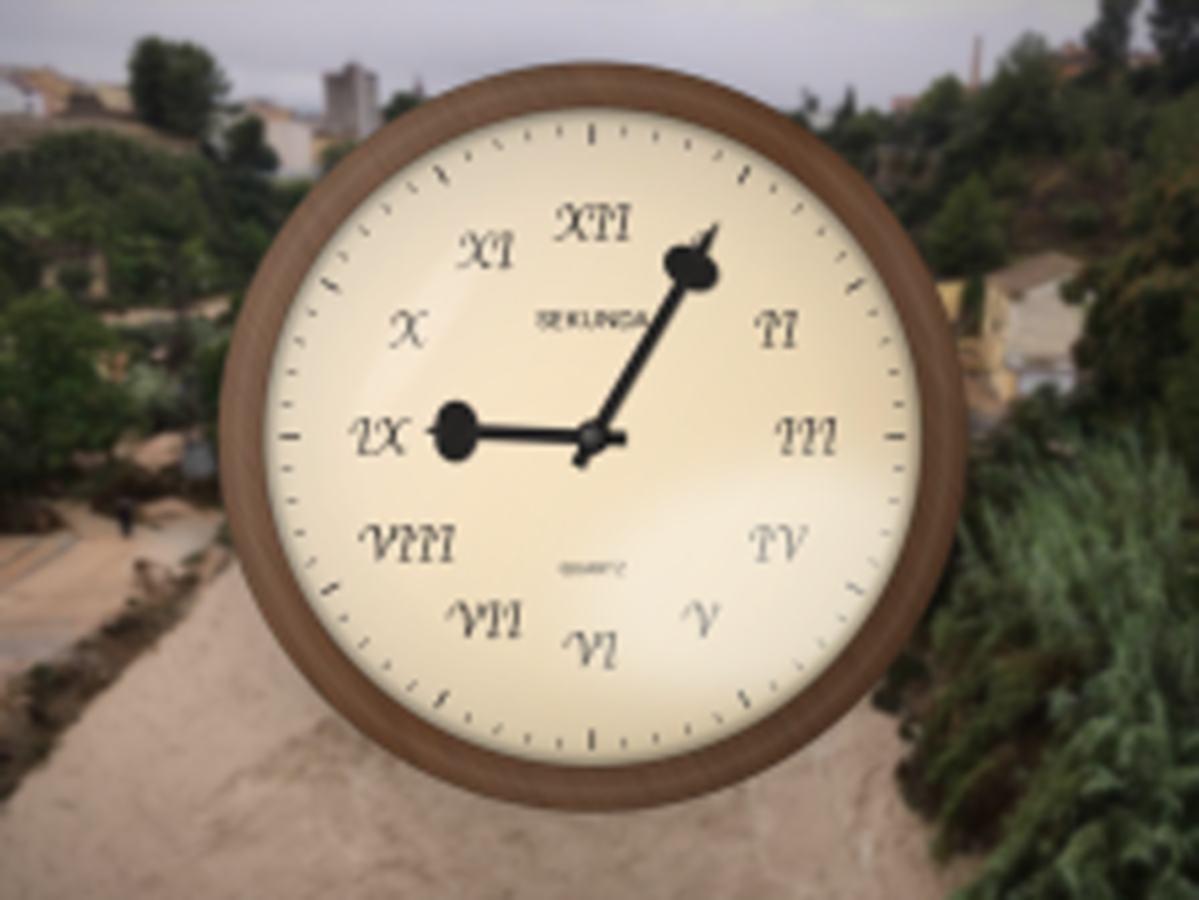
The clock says 9 h 05 min
